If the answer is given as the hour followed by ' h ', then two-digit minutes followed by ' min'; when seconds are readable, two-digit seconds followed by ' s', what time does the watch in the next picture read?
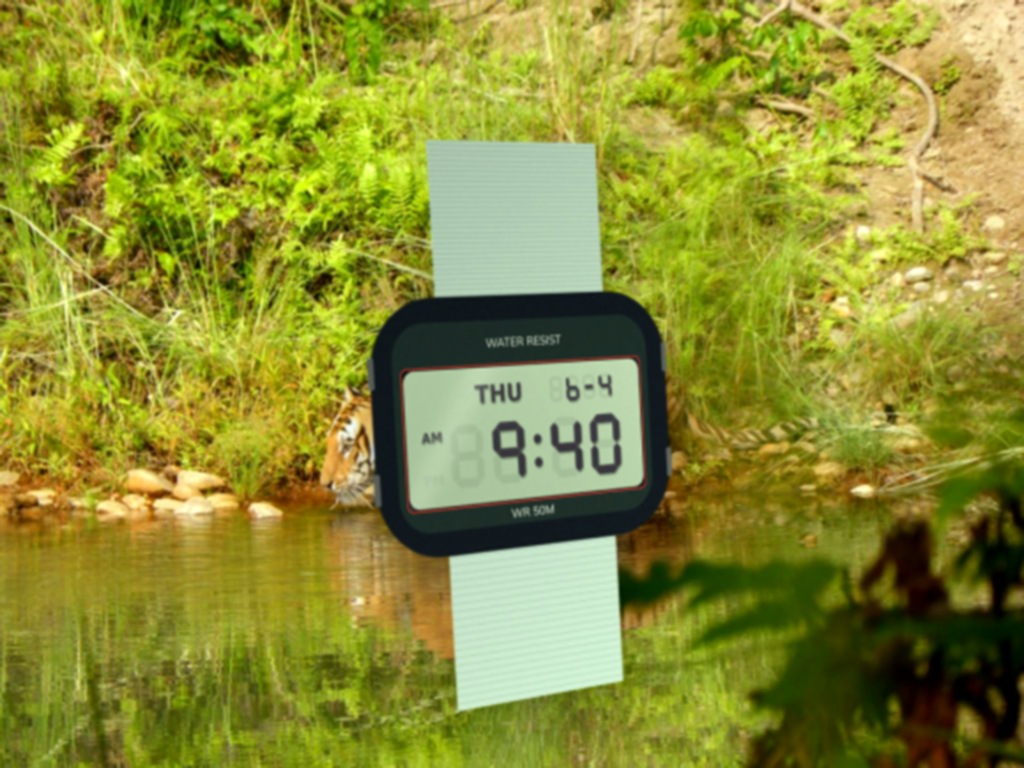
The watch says 9 h 40 min
